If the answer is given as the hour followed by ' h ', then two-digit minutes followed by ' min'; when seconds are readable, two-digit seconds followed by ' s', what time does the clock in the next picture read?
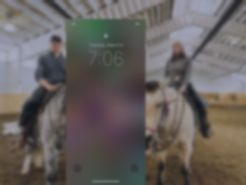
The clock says 7 h 06 min
